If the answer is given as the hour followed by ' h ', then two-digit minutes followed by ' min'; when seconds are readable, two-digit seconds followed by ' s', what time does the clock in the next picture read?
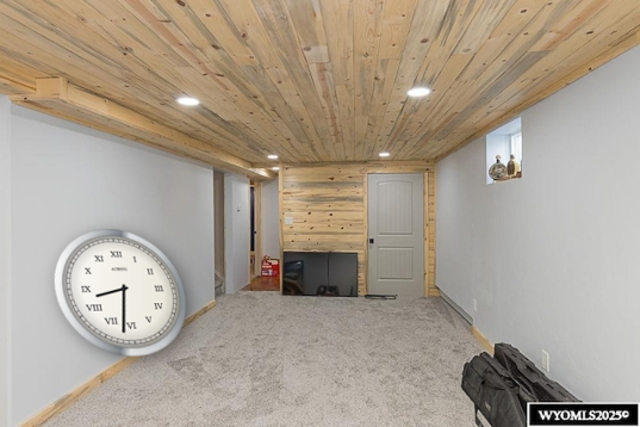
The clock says 8 h 32 min
